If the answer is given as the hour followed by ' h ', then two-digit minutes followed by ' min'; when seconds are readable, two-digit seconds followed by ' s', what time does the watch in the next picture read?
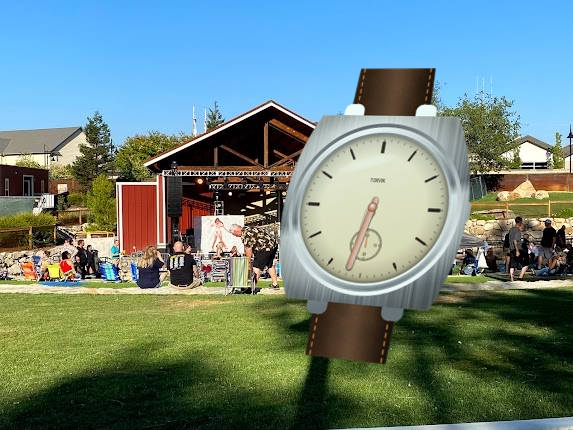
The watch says 6 h 32 min
